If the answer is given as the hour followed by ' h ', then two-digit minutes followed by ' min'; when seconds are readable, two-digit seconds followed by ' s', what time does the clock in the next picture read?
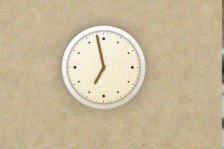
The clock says 6 h 58 min
